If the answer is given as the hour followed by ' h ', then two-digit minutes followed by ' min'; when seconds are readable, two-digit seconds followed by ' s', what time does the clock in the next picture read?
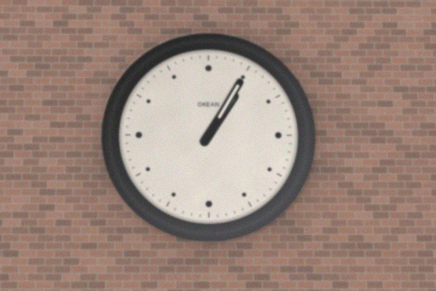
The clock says 1 h 05 min
